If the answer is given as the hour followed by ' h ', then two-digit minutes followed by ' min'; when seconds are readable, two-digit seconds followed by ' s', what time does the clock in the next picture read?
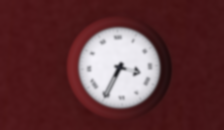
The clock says 3 h 35 min
